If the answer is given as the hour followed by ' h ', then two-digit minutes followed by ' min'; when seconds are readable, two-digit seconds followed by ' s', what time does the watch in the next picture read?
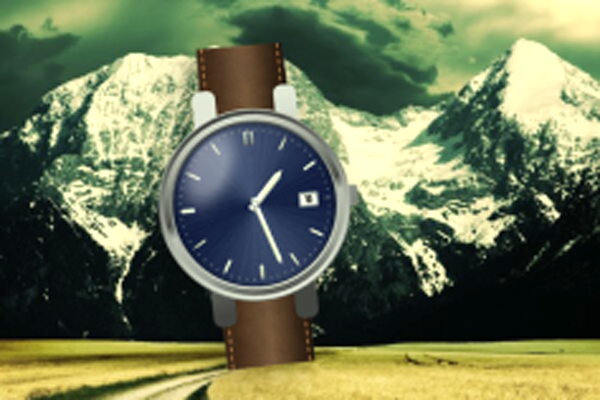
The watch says 1 h 27 min
